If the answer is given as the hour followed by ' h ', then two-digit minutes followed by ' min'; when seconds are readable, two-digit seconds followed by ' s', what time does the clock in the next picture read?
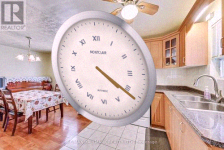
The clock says 4 h 21 min
